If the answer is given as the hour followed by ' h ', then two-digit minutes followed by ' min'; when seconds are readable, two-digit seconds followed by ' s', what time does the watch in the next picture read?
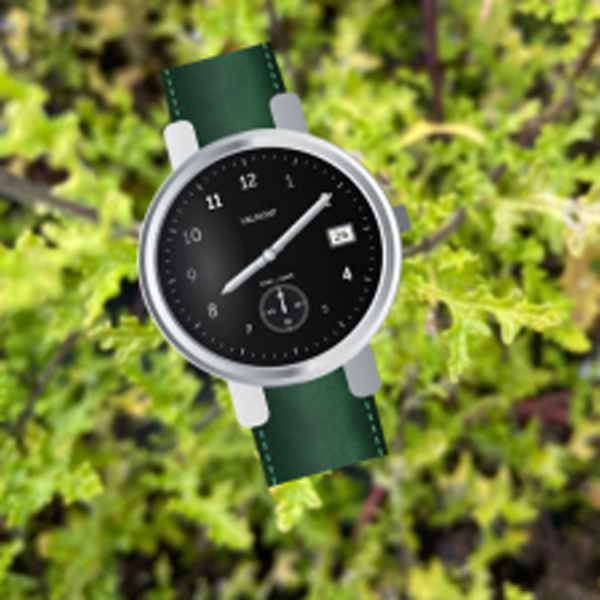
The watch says 8 h 10 min
